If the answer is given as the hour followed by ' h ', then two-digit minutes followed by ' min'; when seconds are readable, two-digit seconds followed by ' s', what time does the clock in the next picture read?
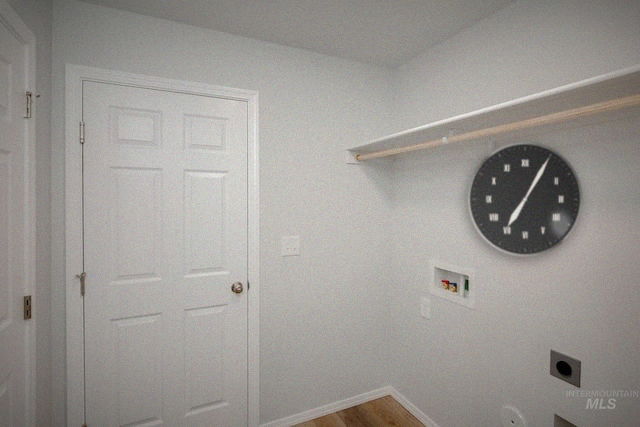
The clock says 7 h 05 min
